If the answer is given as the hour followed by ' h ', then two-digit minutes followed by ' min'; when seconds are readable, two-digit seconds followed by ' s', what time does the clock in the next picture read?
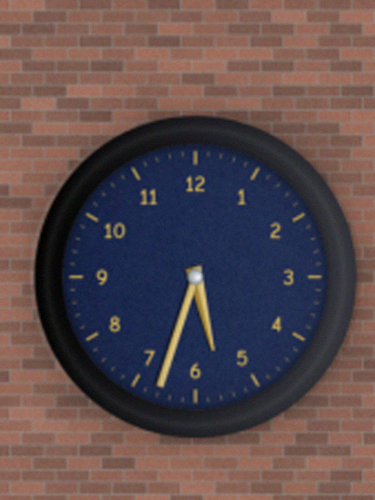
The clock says 5 h 33 min
